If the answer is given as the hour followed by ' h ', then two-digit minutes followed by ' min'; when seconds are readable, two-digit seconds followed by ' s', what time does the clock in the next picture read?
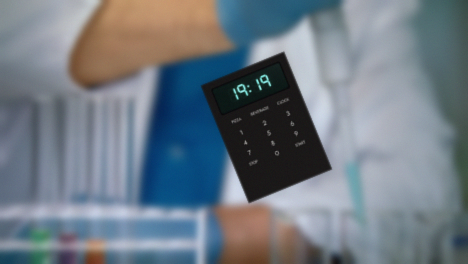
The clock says 19 h 19 min
